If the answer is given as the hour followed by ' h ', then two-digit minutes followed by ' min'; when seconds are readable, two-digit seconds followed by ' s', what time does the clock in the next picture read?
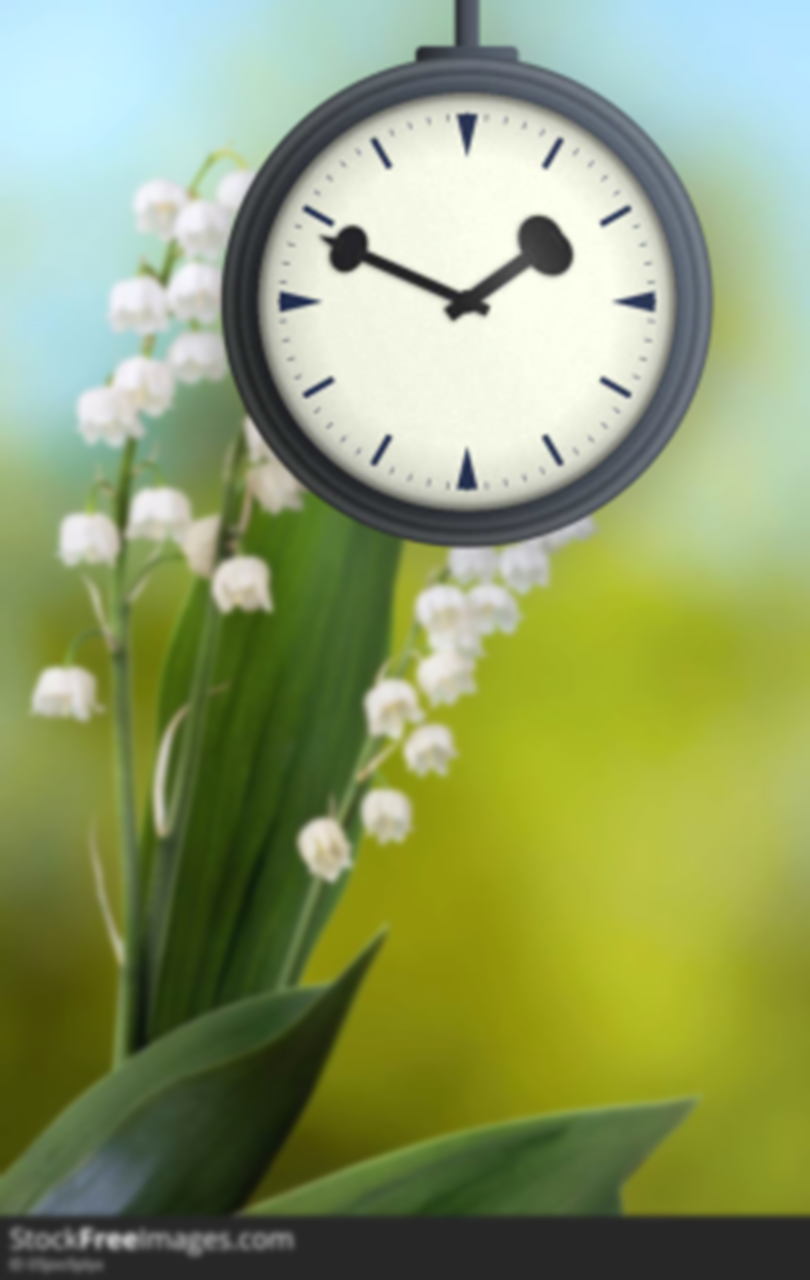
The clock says 1 h 49 min
